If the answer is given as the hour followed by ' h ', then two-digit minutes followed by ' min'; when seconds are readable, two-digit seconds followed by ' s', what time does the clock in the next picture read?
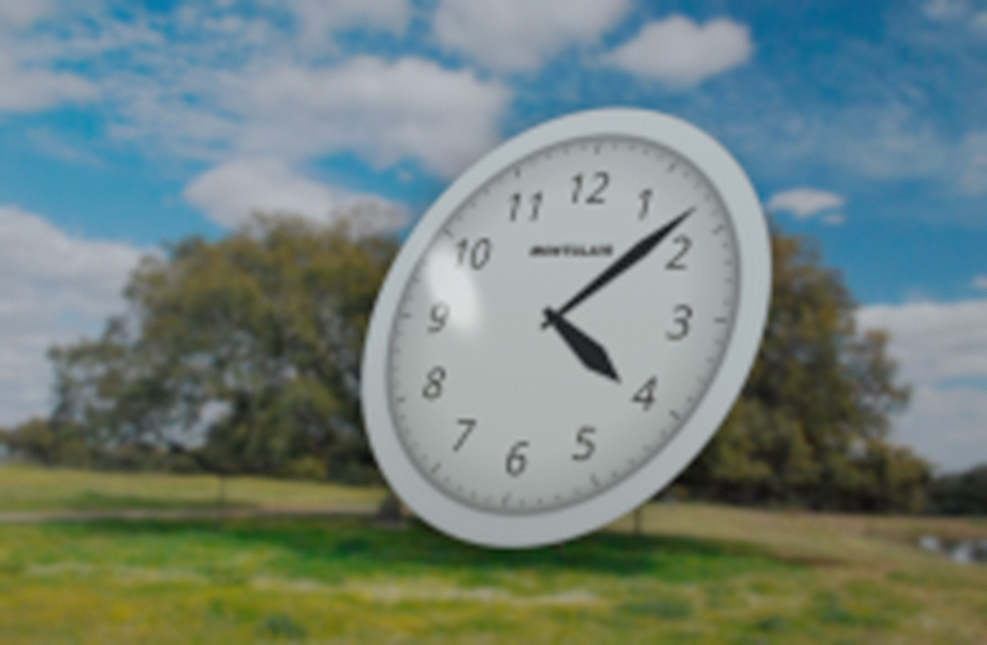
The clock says 4 h 08 min
